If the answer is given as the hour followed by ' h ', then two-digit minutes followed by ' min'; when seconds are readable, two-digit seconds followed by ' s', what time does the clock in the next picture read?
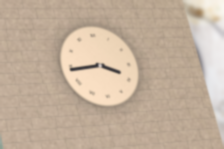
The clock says 3 h 44 min
